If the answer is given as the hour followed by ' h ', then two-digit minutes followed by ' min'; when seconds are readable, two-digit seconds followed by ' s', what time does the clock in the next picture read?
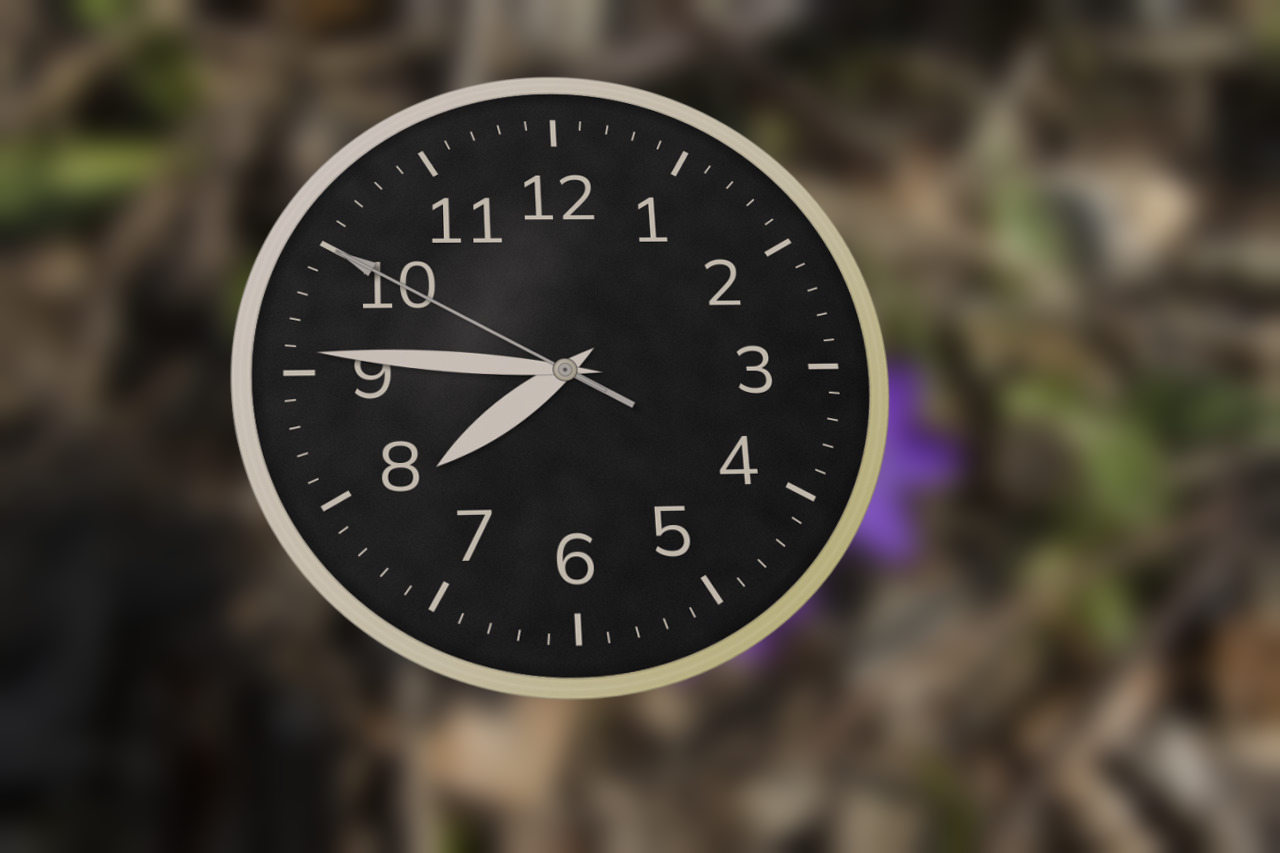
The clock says 7 h 45 min 50 s
